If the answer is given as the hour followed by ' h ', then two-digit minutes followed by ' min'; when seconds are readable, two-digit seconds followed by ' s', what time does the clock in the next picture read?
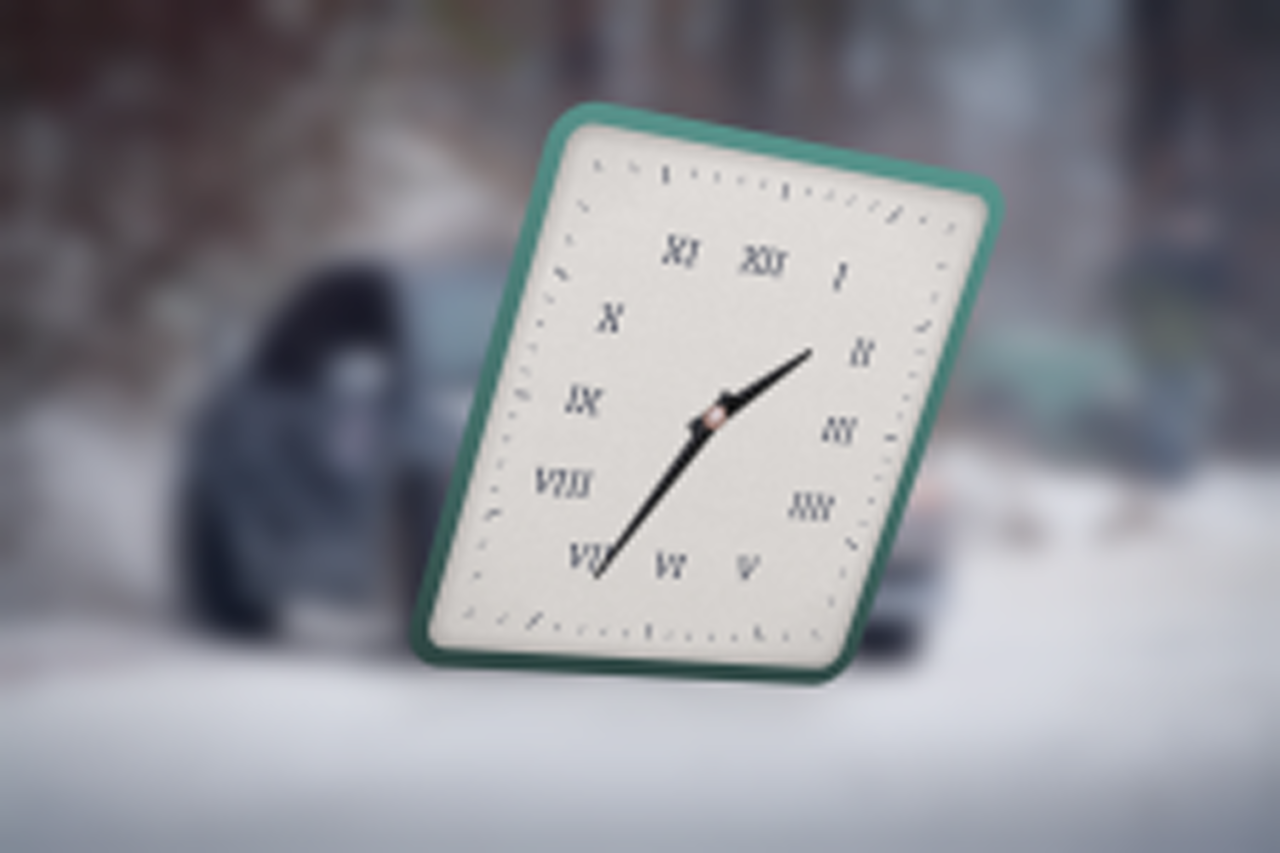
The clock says 1 h 34 min
